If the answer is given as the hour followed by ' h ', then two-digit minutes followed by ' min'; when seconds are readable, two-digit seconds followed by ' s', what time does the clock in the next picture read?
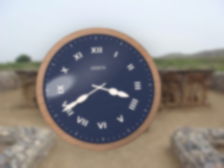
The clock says 3 h 40 min
